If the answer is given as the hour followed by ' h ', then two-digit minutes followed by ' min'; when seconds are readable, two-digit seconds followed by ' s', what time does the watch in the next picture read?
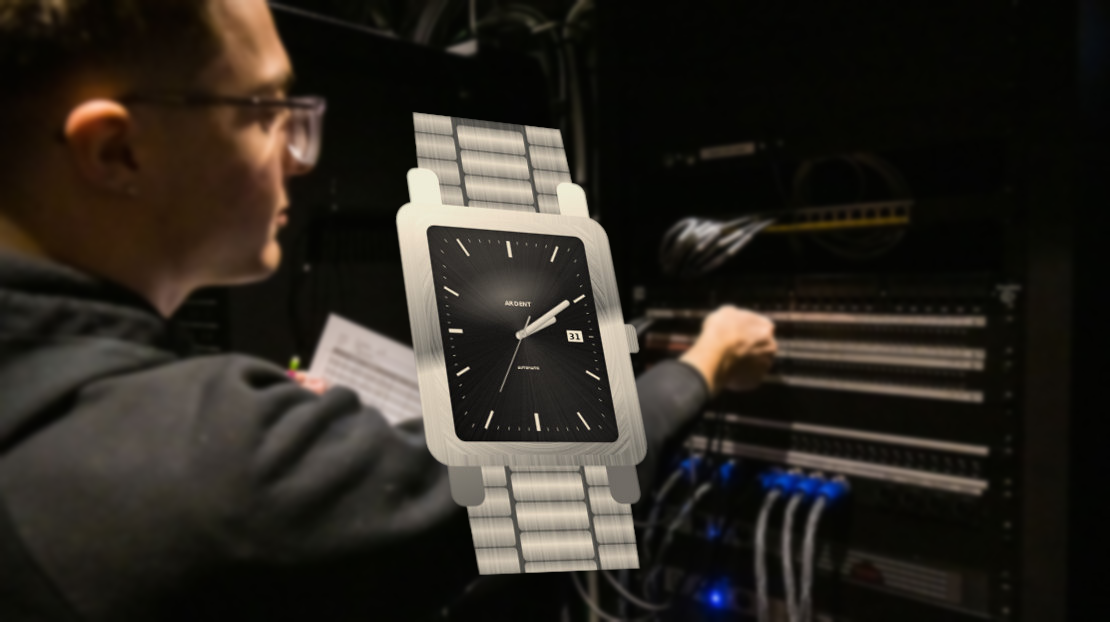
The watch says 2 h 09 min 35 s
